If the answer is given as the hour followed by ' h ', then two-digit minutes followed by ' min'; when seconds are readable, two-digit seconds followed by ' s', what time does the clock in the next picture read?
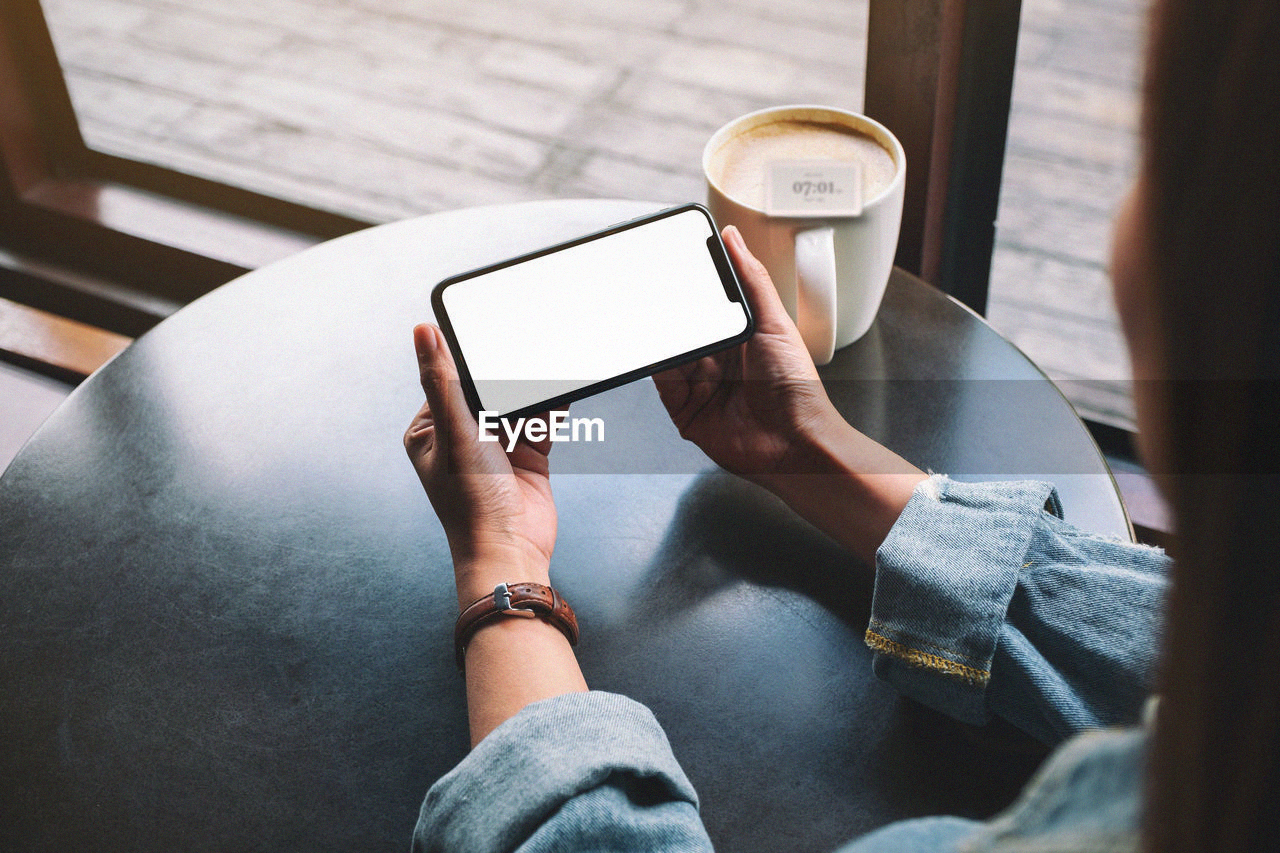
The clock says 7 h 01 min
